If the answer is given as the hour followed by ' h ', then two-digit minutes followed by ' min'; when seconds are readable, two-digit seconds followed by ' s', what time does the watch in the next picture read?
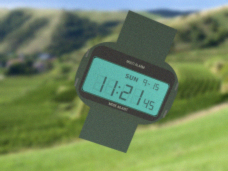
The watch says 11 h 21 min 45 s
